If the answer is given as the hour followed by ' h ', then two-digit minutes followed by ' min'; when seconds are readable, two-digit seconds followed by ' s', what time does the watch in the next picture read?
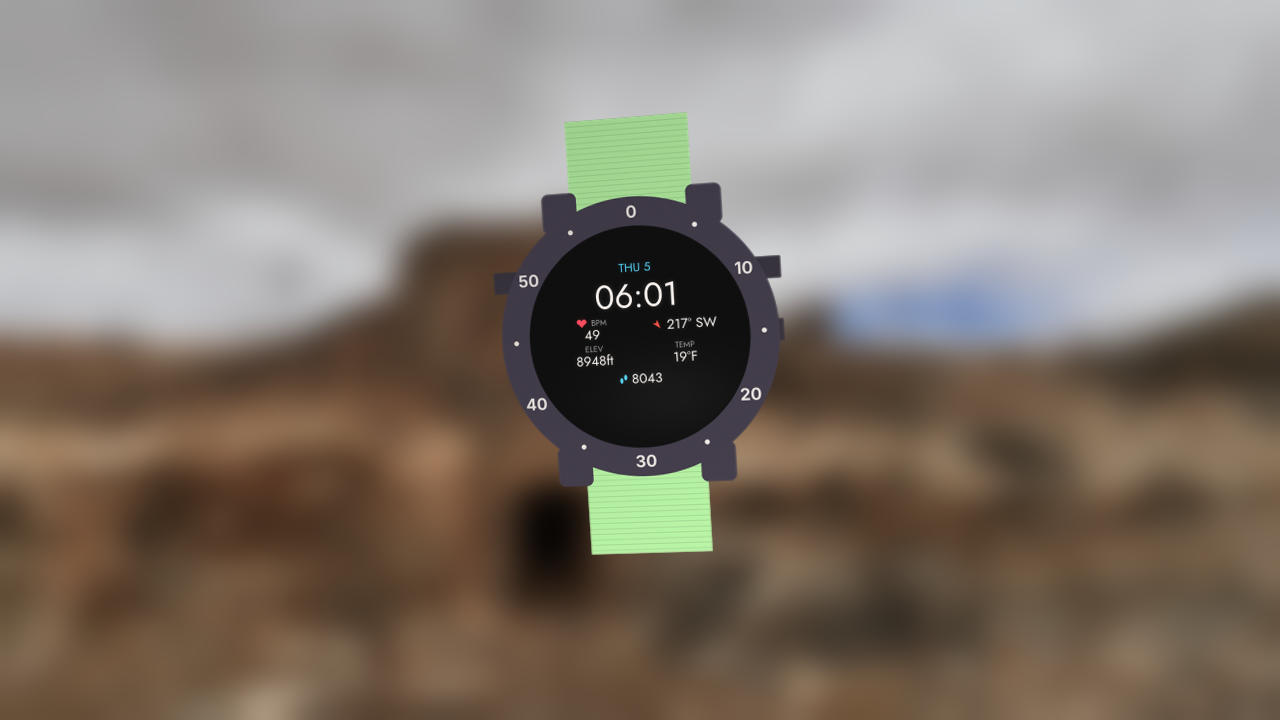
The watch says 6 h 01 min
